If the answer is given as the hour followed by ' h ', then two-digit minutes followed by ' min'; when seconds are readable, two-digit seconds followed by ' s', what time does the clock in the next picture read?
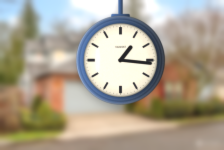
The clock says 1 h 16 min
